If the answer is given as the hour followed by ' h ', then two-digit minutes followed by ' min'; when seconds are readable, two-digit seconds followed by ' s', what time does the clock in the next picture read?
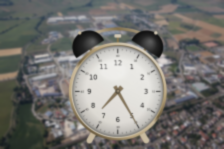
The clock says 7 h 25 min
